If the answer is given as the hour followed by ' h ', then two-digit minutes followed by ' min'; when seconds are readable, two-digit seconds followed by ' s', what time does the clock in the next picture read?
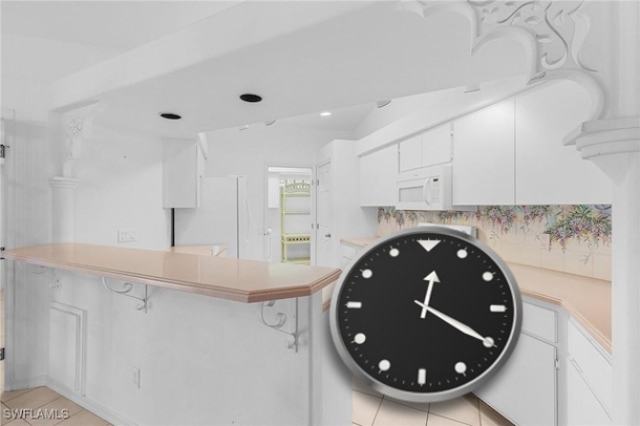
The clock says 12 h 20 min
